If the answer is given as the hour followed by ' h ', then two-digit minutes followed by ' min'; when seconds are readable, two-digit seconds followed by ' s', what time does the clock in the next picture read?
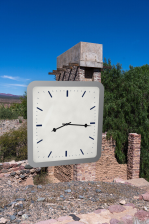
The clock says 8 h 16 min
